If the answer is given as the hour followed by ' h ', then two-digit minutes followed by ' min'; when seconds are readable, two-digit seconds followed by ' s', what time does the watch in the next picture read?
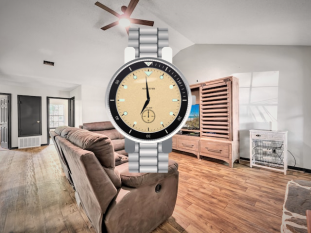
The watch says 6 h 59 min
